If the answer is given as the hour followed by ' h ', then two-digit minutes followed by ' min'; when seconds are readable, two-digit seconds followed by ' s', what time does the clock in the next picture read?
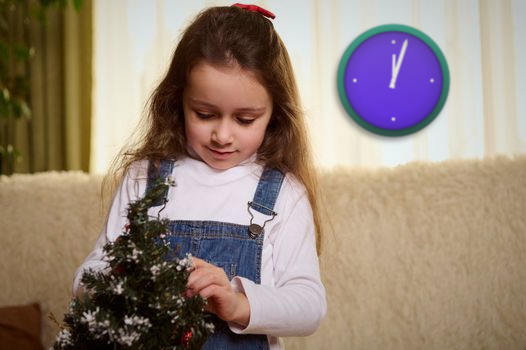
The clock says 12 h 03 min
